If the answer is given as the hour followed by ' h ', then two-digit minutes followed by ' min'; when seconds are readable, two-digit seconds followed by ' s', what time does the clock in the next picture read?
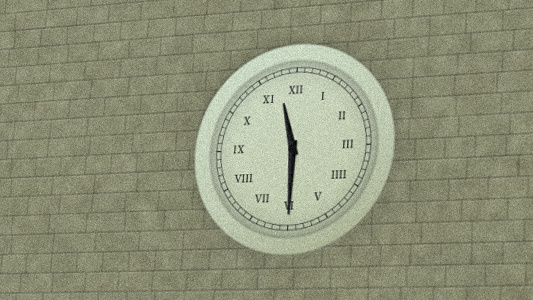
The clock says 11 h 30 min
